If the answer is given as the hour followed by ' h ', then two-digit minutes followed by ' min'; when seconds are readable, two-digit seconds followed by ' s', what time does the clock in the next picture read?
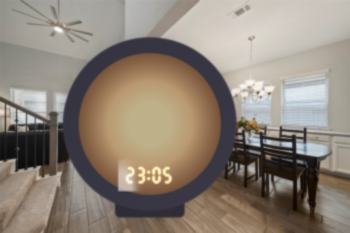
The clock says 23 h 05 min
